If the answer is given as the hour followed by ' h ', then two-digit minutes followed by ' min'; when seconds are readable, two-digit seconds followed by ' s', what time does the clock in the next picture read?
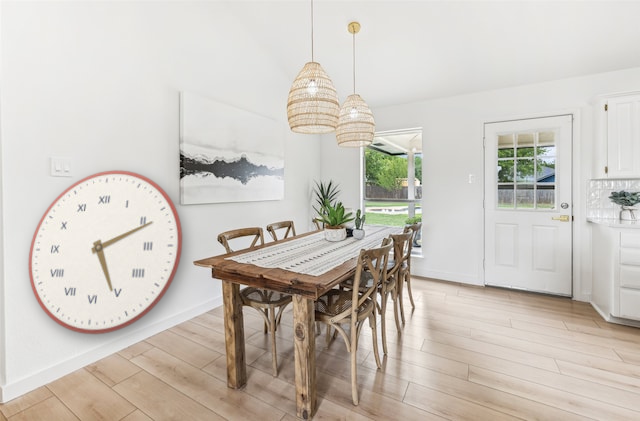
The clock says 5 h 11 min
